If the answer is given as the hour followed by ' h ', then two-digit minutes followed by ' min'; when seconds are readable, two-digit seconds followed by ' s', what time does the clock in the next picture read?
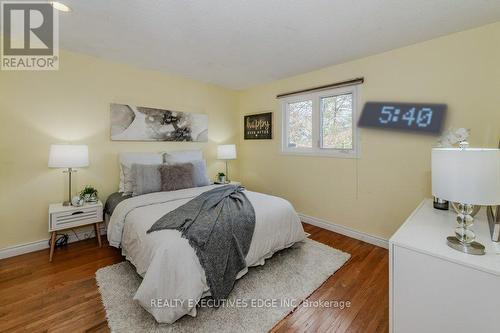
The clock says 5 h 40 min
